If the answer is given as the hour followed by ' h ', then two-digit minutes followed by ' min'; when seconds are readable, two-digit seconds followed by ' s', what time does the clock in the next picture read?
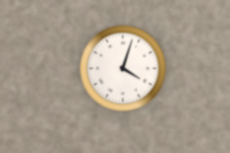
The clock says 4 h 03 min
